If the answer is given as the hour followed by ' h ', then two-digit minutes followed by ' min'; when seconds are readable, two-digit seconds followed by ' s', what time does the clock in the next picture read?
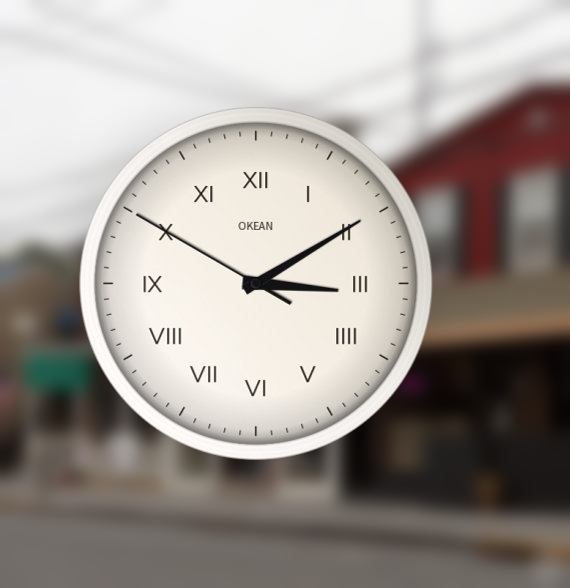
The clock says 3 h 09 min 50 s
